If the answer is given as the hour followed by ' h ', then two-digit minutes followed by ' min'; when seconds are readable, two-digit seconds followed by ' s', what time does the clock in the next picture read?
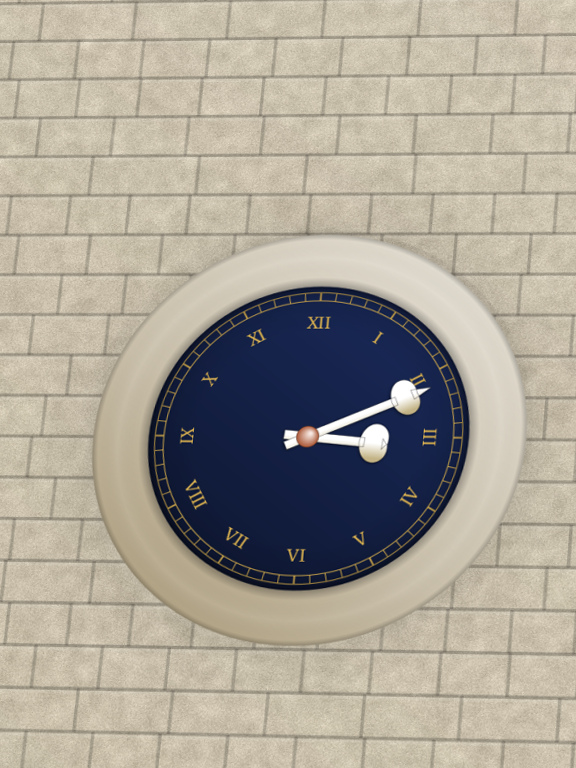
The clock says 3 h 11 min
